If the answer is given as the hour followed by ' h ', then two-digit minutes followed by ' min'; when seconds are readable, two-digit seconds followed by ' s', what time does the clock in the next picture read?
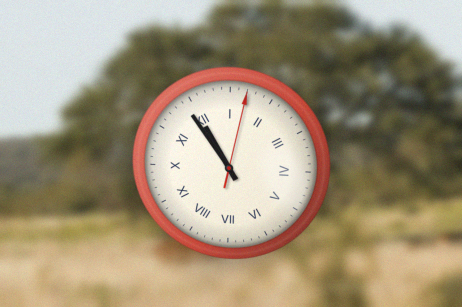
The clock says 11 h 59 min 07 s
